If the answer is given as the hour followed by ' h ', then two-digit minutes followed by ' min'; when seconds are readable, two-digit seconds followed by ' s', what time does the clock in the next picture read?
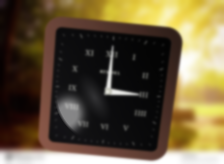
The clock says 3 h 00 min
